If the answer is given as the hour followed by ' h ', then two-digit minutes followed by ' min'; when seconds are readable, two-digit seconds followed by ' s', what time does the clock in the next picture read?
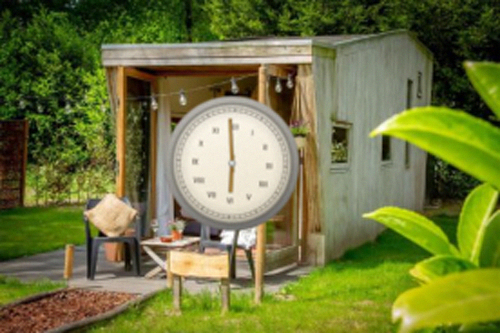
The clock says 5 h 59 min
